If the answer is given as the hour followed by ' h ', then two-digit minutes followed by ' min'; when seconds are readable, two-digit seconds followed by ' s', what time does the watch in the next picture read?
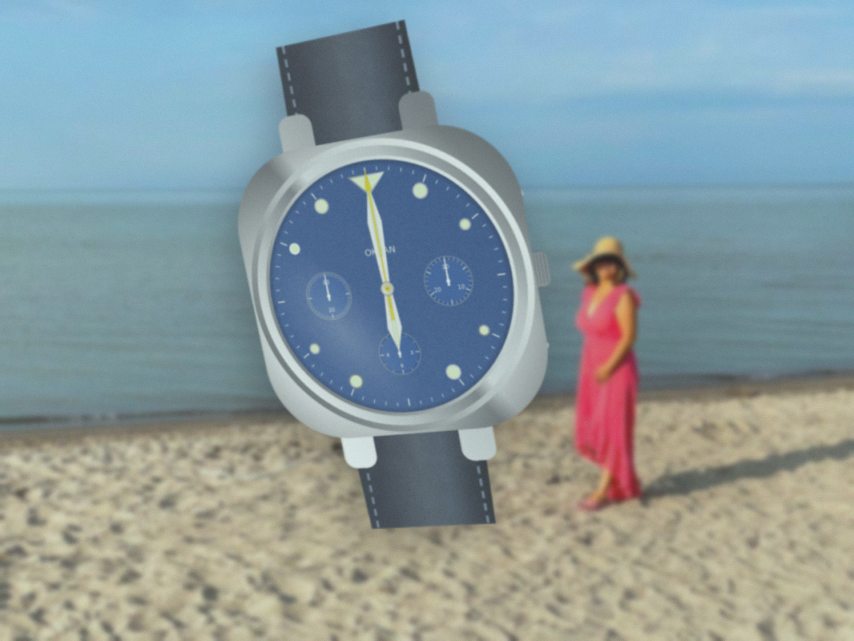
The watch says 6 h 00 min
